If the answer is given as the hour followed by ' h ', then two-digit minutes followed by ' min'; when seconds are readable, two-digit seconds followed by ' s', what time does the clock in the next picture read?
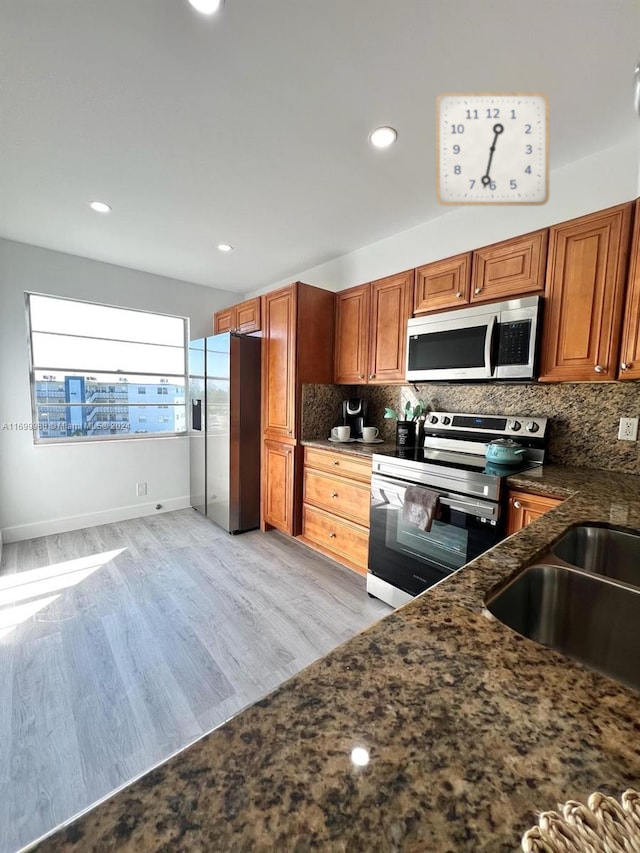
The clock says 12 h 32 min
